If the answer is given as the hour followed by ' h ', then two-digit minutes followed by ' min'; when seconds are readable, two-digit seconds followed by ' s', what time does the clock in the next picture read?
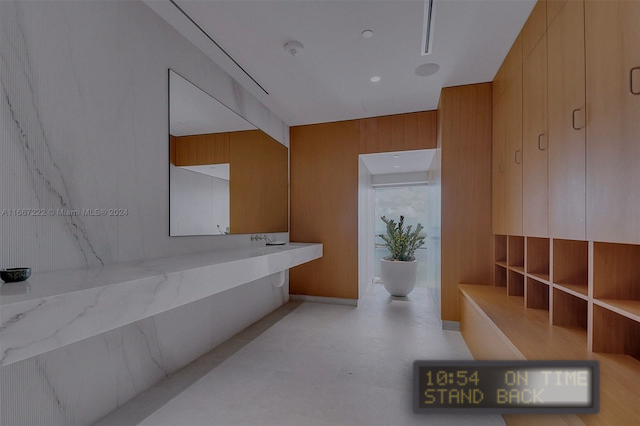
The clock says 10 h 54 min
